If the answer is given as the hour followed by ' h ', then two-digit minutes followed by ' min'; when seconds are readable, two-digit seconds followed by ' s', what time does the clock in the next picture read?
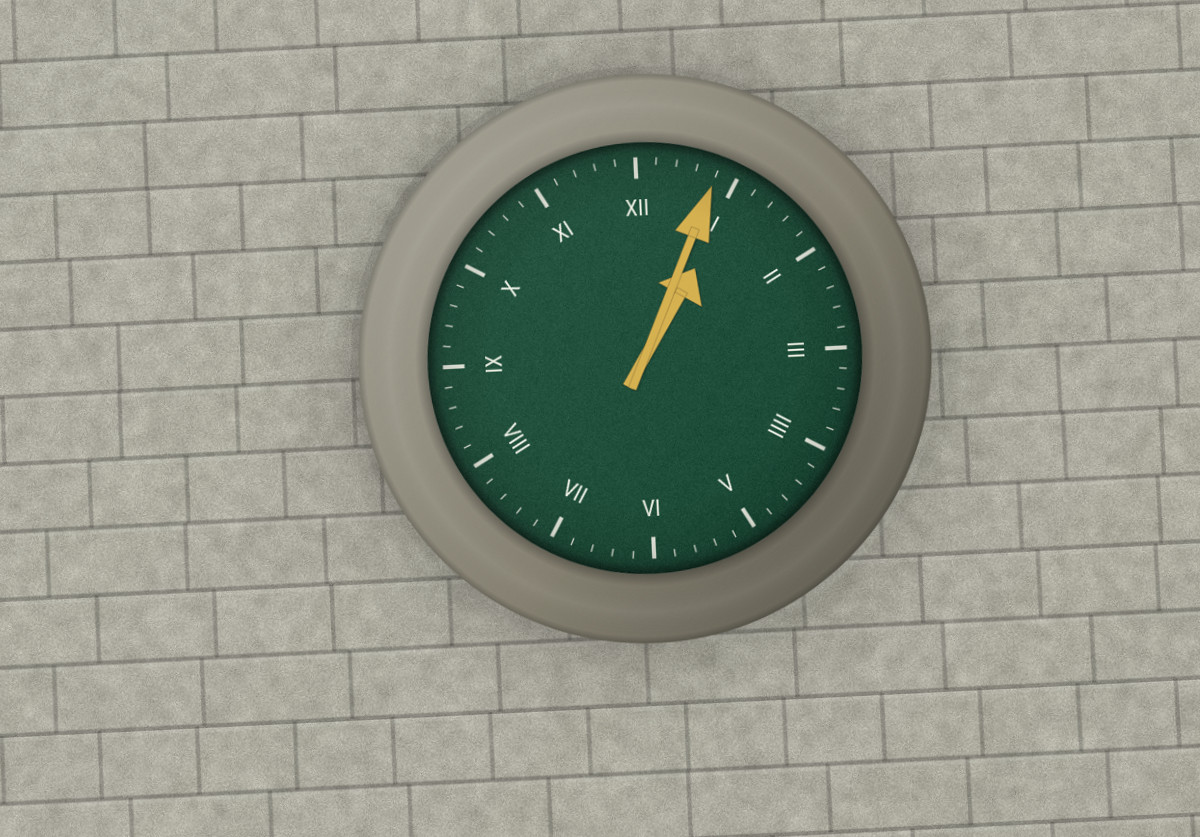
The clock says 1 h 04 min
